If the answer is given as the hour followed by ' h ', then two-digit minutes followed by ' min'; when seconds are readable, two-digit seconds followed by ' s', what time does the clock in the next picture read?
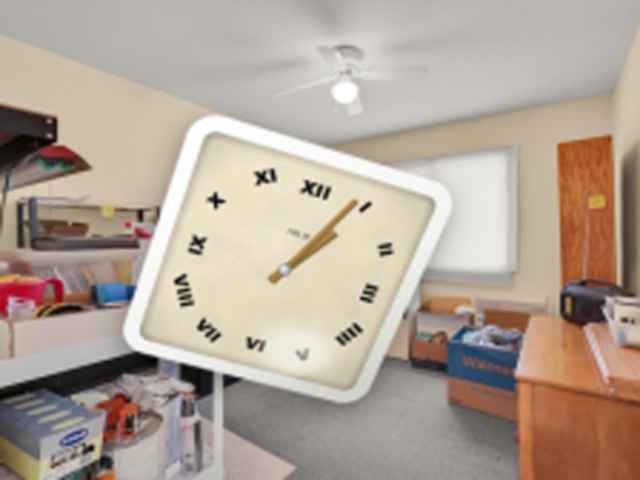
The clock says 1 h 04 min
